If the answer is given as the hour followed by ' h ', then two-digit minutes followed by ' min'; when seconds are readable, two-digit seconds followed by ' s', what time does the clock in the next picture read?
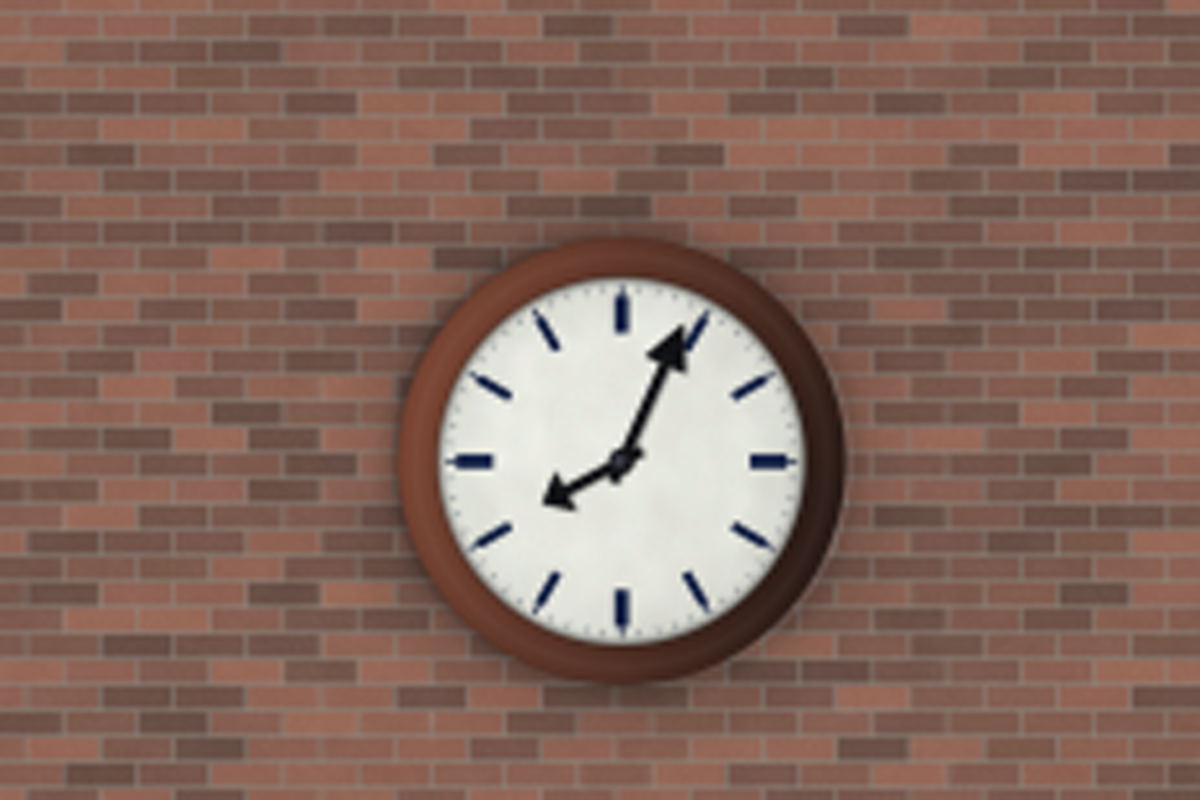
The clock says 8 h 04 min
